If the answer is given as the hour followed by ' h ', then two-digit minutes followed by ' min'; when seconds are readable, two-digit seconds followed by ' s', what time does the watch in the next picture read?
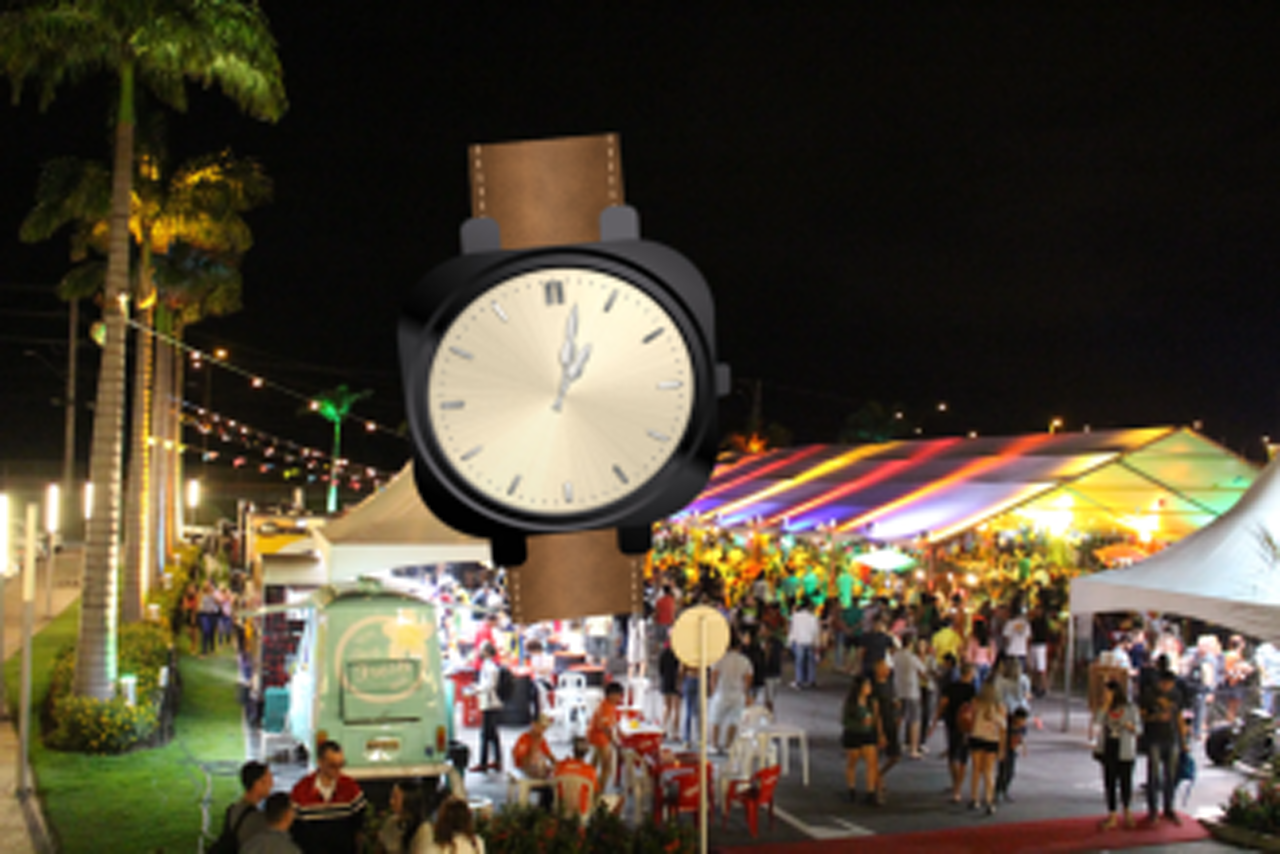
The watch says 1 h 02 min
